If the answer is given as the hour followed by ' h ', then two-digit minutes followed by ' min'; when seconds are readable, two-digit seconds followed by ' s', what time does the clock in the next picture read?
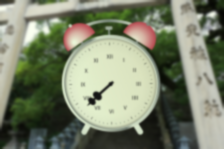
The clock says 7 h 38 min
